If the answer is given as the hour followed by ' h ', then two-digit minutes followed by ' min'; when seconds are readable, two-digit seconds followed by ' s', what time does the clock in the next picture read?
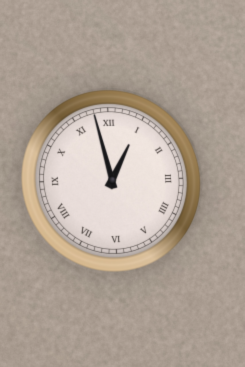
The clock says 12 h 58 min
